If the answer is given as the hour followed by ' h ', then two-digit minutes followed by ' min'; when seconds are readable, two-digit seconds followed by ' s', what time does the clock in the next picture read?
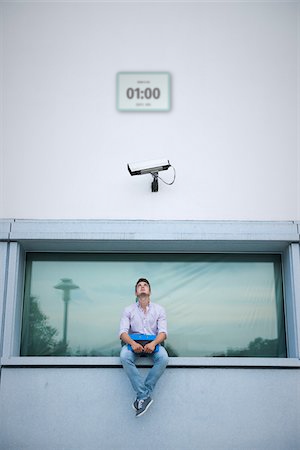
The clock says 1 h 00 min
